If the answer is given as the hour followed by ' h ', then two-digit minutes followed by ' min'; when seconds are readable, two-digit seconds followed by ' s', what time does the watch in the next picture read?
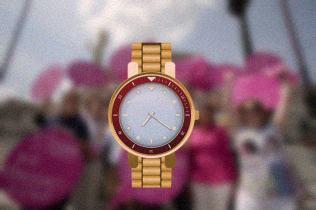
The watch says 7 h 21 min
